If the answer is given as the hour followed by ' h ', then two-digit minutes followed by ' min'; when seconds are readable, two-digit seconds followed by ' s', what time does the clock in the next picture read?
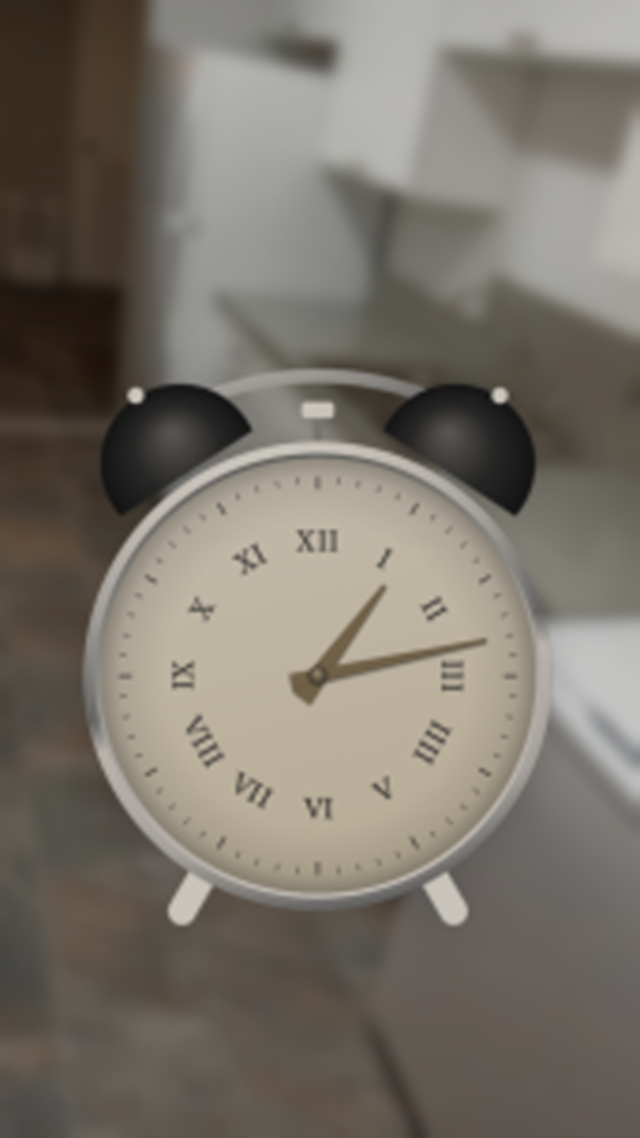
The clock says 1 h 13 min
